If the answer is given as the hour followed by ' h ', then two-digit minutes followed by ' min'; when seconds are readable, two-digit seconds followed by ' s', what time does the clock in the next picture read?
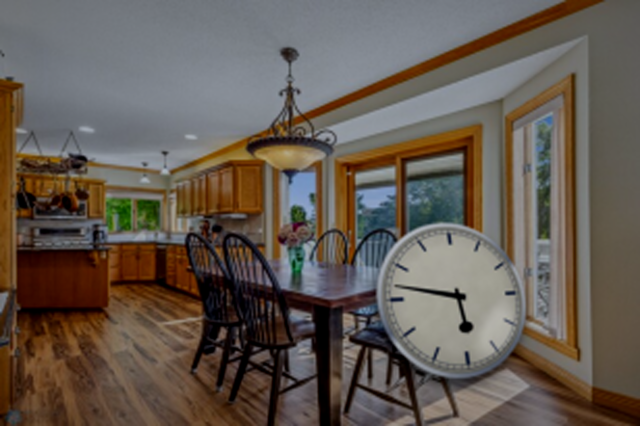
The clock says 5 h 47 min
